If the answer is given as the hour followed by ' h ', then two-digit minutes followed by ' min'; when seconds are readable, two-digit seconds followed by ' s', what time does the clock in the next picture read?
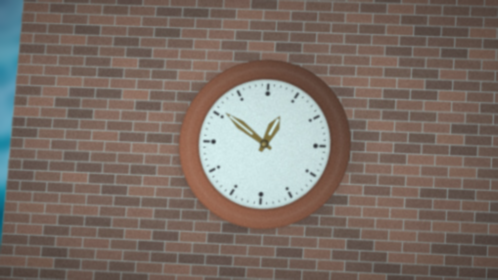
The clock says 12 h 51 min
